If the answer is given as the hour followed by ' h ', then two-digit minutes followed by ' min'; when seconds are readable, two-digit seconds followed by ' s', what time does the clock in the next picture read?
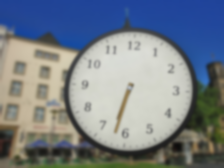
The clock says 6 h 32 min
